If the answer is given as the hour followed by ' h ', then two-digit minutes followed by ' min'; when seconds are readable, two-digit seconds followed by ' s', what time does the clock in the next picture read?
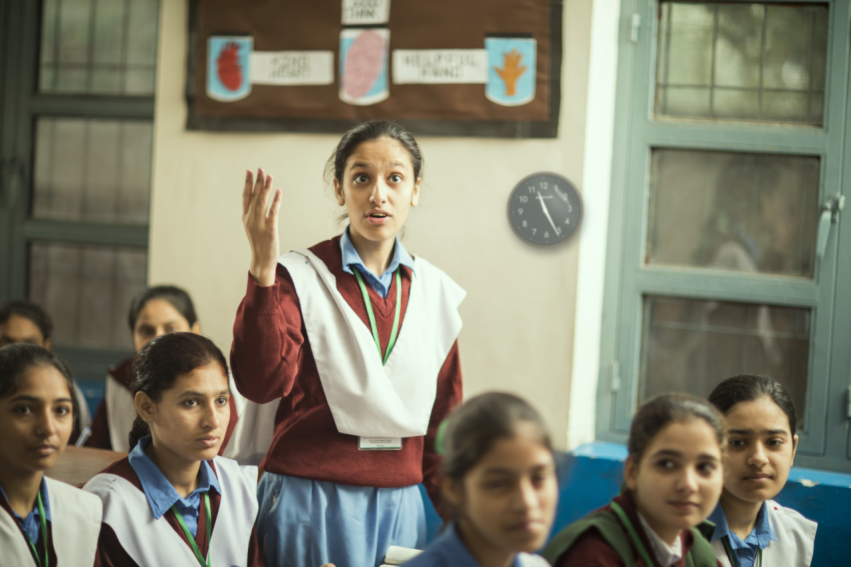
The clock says 11 h 26 min
